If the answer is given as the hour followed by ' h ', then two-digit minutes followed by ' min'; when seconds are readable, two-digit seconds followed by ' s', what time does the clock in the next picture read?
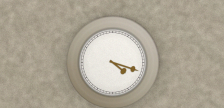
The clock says 4 h 18 min
